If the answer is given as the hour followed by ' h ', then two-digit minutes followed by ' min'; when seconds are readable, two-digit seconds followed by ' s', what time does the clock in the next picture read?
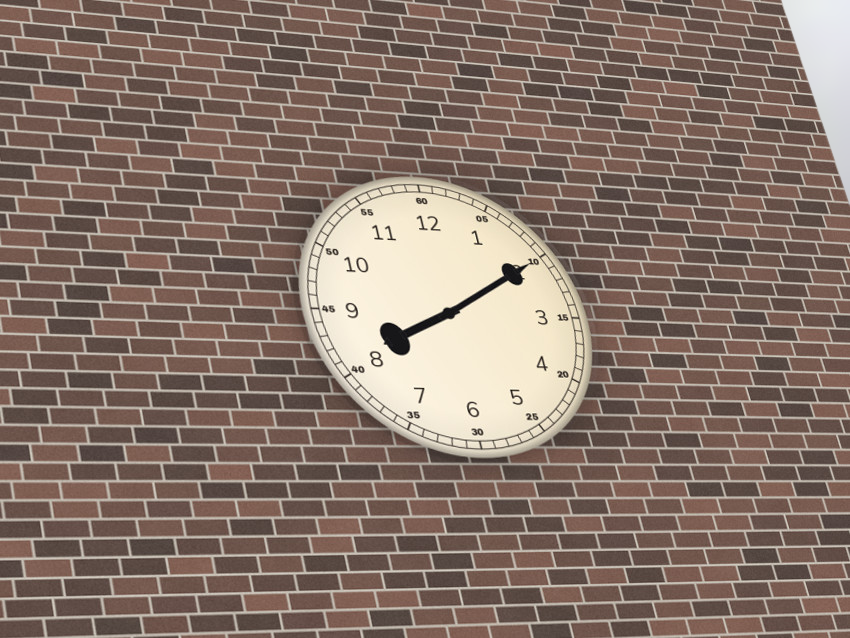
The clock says 8 h 10 min
